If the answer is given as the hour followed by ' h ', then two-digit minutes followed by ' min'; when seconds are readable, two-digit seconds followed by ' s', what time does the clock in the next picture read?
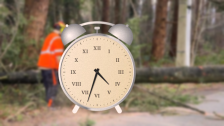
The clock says 4 h 33 min
